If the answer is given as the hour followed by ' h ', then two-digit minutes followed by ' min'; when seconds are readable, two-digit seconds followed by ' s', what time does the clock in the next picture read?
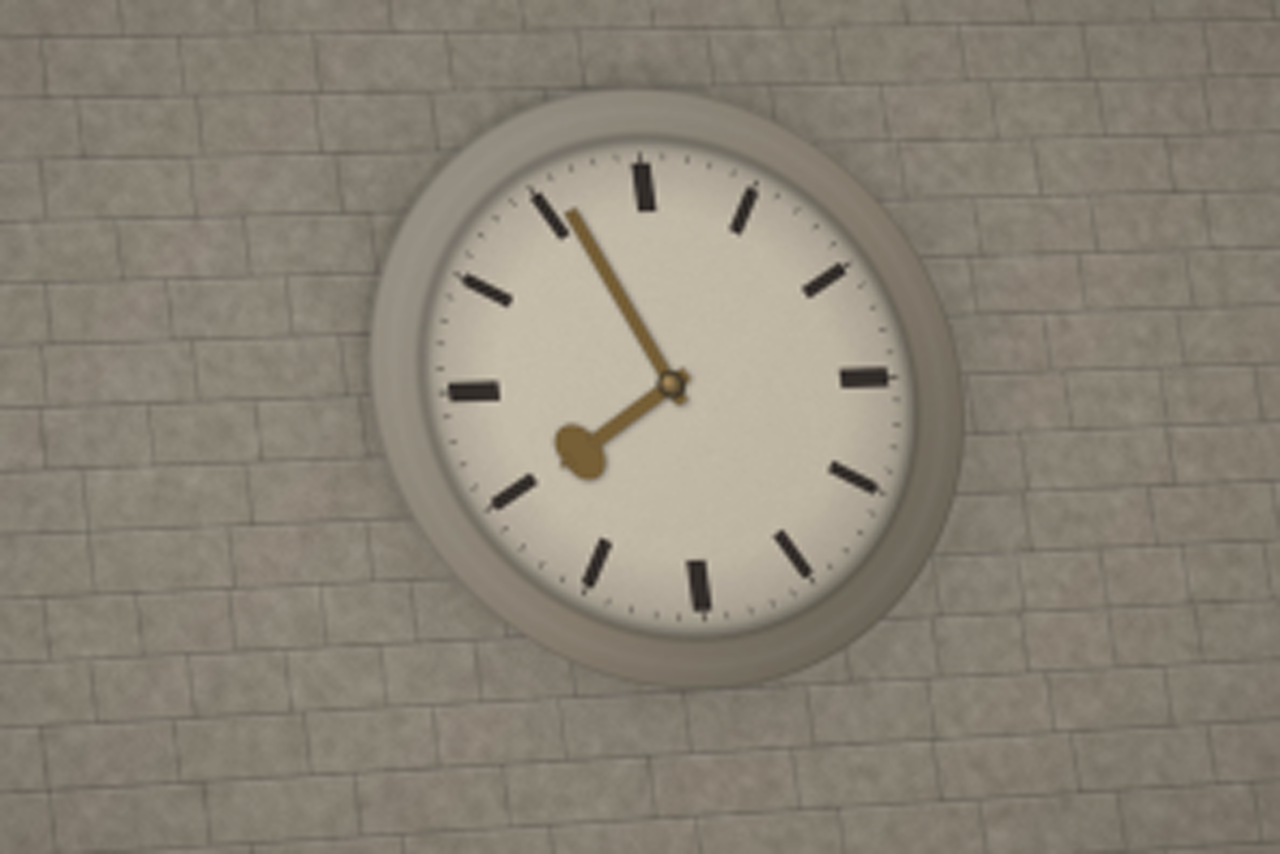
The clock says 7 h 56 min
